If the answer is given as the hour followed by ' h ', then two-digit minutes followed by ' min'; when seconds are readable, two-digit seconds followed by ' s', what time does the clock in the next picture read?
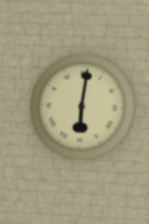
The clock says 6 h 01 min
